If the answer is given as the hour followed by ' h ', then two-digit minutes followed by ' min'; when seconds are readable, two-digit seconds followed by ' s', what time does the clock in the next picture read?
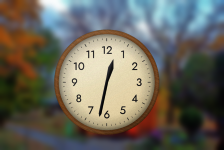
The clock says 12 h 32 min
